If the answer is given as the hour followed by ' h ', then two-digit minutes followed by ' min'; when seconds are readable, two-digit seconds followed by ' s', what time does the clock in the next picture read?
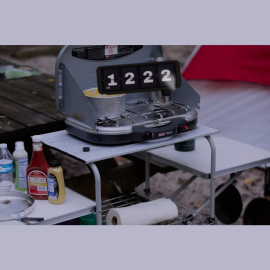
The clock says 12 h 22 min
